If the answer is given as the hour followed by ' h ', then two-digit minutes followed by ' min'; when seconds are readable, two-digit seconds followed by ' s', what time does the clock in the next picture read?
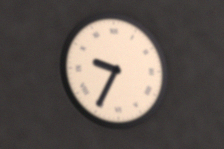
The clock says 9 h 35 min
